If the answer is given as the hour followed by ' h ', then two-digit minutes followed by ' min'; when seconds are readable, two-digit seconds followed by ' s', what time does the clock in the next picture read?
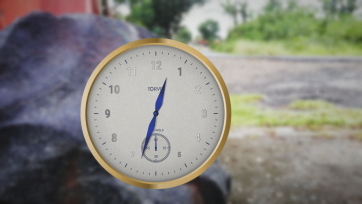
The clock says 12 h 33 min
